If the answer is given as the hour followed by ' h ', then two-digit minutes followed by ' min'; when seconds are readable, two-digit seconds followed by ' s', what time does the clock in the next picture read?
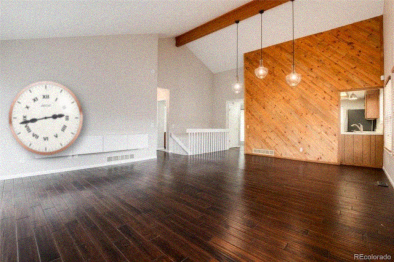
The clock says 2 h 43 min
